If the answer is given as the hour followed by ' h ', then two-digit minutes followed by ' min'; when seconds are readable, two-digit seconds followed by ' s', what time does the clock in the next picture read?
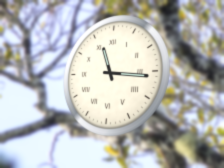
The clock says 11 h 16 min
